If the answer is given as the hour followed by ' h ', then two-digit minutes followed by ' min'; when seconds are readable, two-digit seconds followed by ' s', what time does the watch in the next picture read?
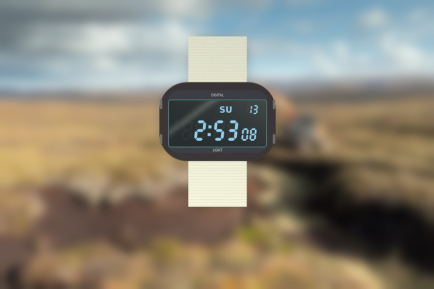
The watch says 2 h 53 min 08 s
